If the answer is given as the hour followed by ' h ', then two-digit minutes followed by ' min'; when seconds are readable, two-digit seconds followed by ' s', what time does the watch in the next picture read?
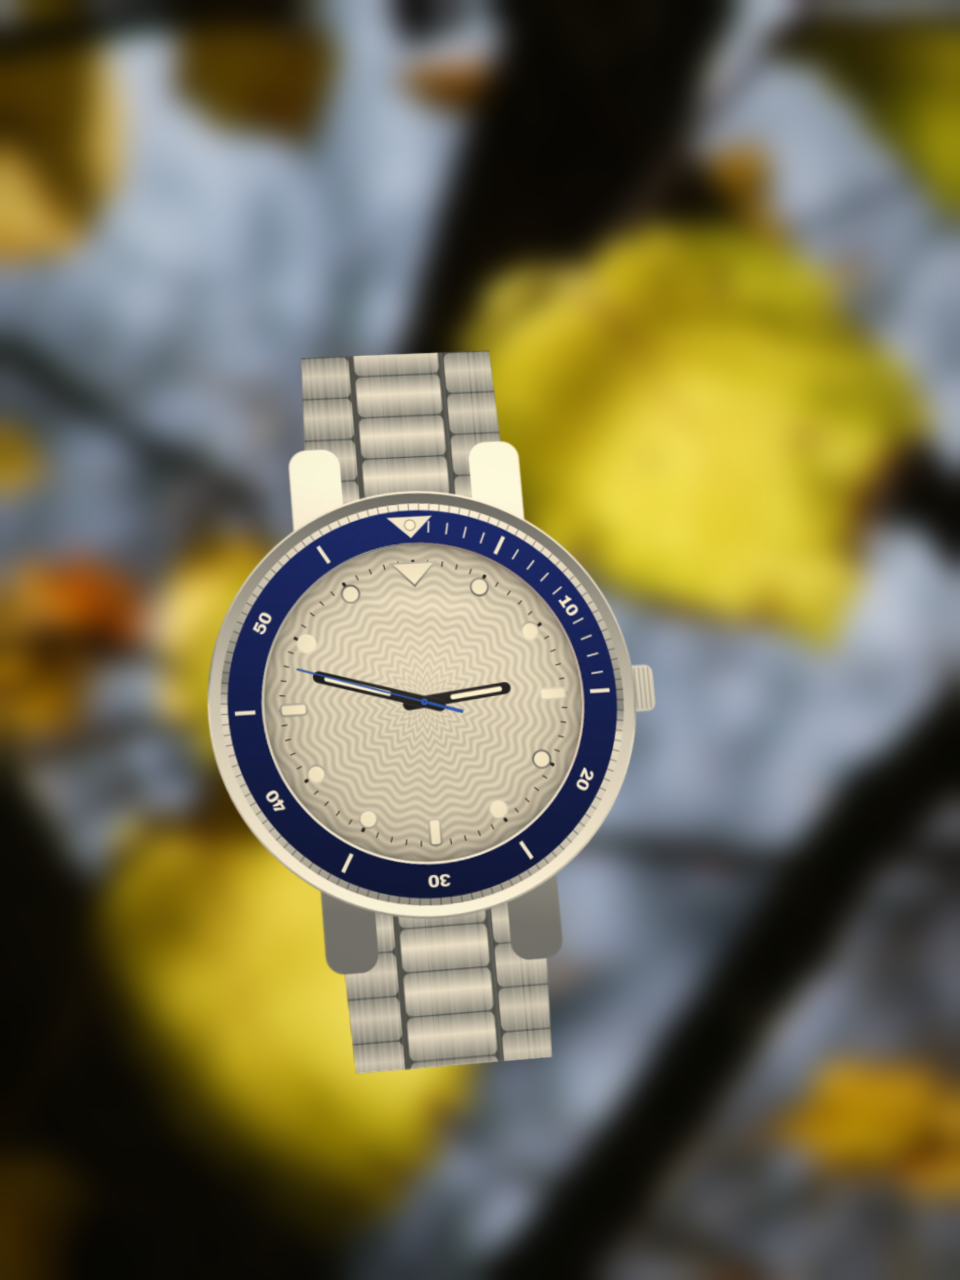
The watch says 2 h 47 min 48 s
